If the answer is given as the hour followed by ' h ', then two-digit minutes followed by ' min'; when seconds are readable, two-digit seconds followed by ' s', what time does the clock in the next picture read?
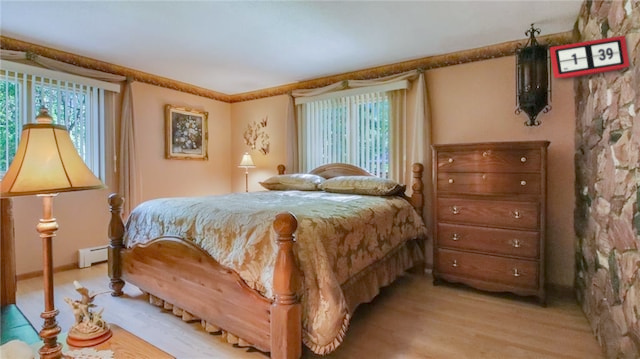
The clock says 1 h 39 min
